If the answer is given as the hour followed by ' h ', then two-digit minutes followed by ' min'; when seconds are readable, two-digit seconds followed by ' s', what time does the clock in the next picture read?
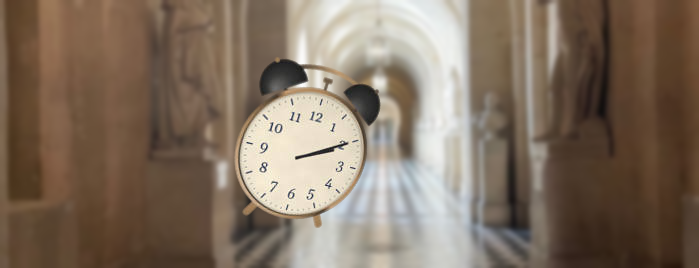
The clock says 2 h 10 min
